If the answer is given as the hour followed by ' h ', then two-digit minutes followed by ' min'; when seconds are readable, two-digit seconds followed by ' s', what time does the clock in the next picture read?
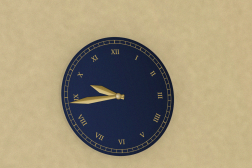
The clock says 9 h 44 min
